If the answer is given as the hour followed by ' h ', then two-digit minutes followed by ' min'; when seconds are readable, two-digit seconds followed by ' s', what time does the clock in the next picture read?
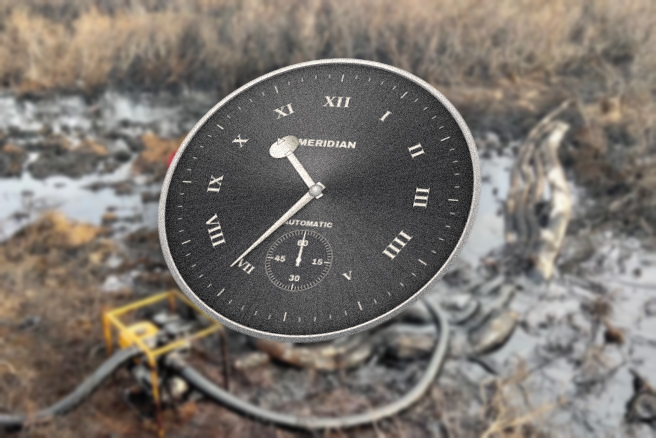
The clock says 10 h 36 min
